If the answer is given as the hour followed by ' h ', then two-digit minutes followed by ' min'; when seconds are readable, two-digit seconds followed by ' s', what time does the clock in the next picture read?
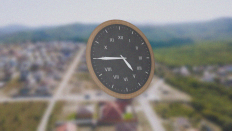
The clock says 4 h 45 min
